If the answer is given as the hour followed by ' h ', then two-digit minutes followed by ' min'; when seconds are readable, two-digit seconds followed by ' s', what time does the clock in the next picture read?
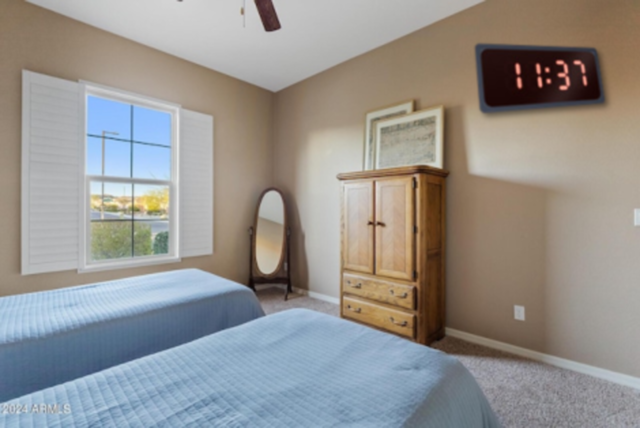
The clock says 11 h 37 min
